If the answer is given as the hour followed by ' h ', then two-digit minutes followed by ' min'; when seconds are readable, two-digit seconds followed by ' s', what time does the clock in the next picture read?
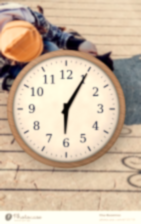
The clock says 6 h 05 min
